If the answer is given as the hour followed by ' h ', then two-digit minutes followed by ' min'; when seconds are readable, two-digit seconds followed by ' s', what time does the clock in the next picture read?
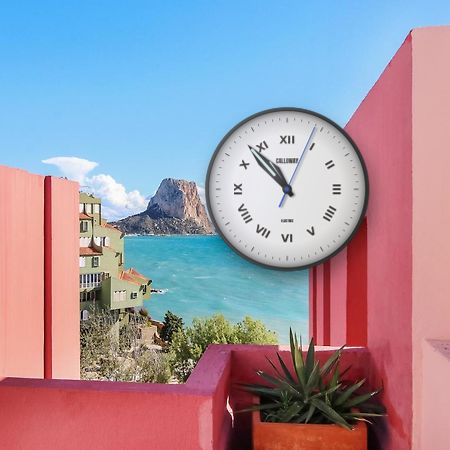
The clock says 10 h 53 min 04 s
